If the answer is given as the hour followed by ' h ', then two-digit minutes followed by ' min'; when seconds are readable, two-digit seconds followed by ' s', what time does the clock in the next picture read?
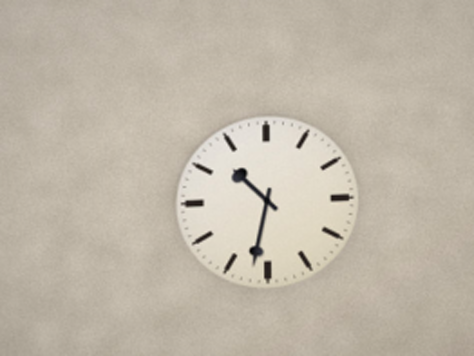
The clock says 10 h 32 min
